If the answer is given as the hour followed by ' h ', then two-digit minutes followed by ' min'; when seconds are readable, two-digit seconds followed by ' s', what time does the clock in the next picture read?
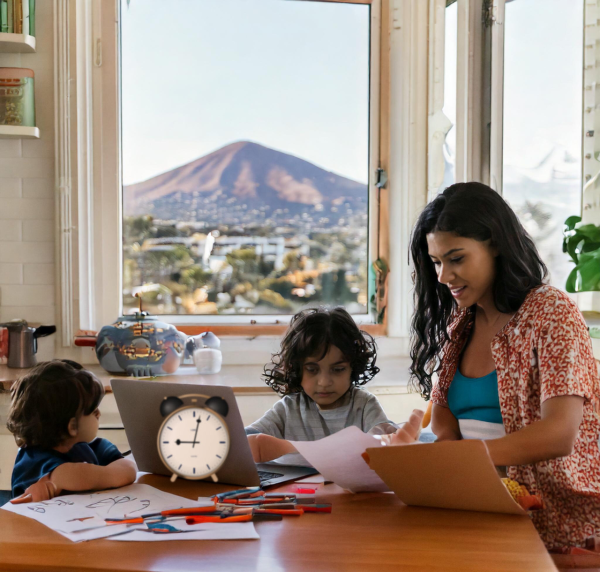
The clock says 9 h 02 min
